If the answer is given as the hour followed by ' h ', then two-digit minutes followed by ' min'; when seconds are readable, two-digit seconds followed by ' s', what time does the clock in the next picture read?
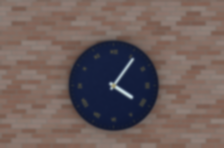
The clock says 4 h 06 min
